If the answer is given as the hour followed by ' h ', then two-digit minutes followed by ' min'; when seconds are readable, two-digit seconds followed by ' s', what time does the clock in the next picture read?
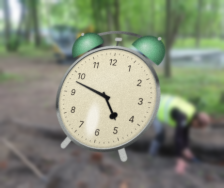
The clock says 4 h 48 min
